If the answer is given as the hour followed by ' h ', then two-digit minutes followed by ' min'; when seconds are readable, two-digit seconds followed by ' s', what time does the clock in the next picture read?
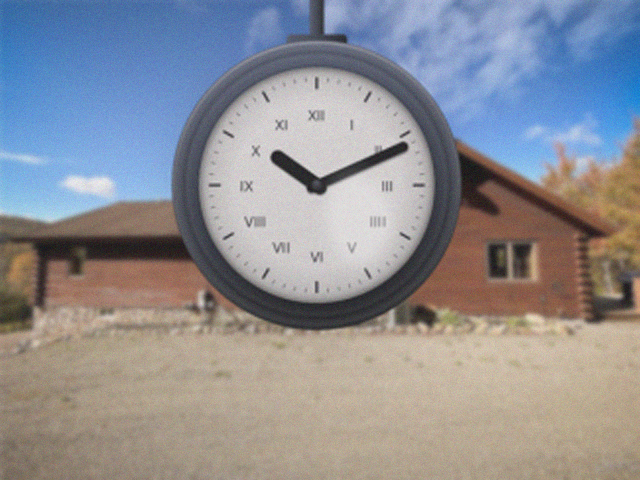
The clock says 10 h 11 min
